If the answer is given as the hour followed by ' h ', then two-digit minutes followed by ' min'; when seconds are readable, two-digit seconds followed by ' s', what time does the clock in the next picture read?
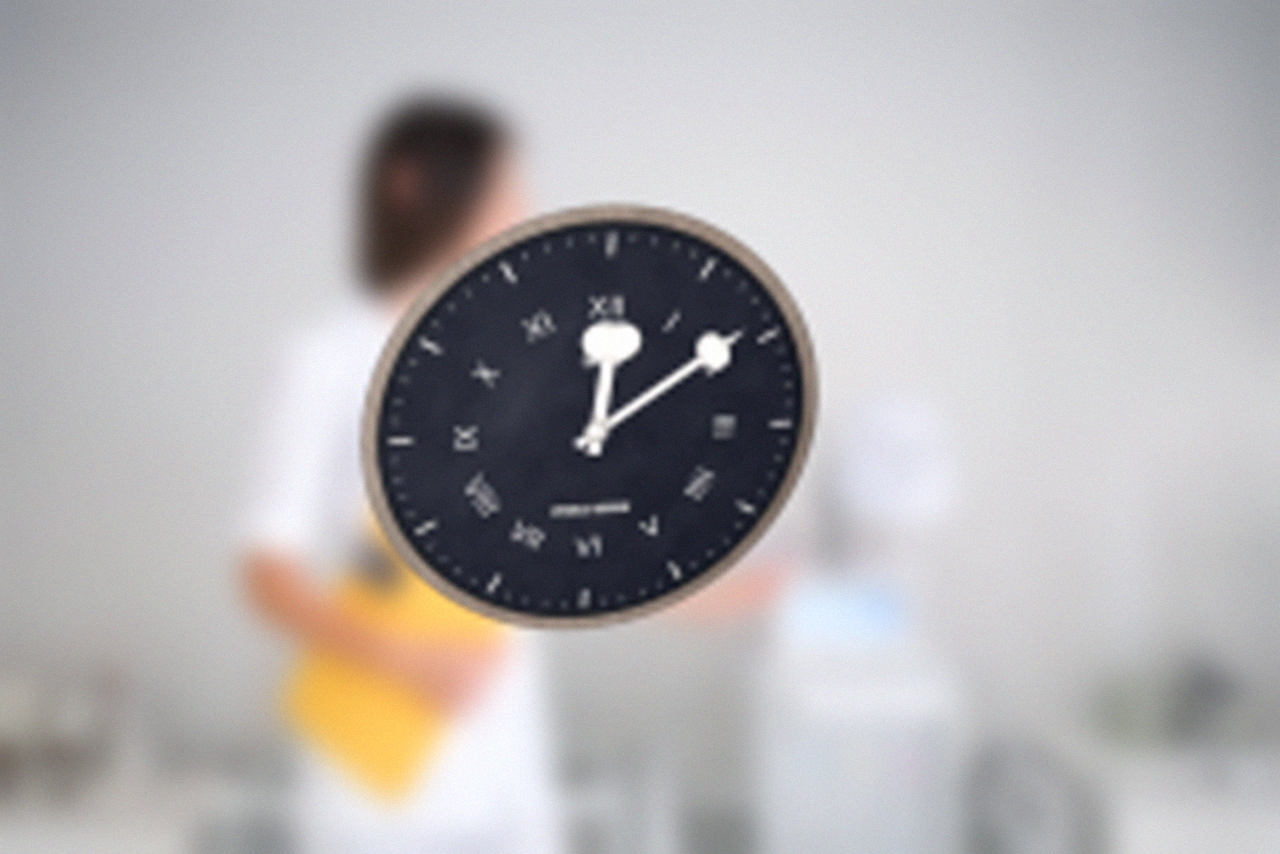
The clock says 12 h 09 min
